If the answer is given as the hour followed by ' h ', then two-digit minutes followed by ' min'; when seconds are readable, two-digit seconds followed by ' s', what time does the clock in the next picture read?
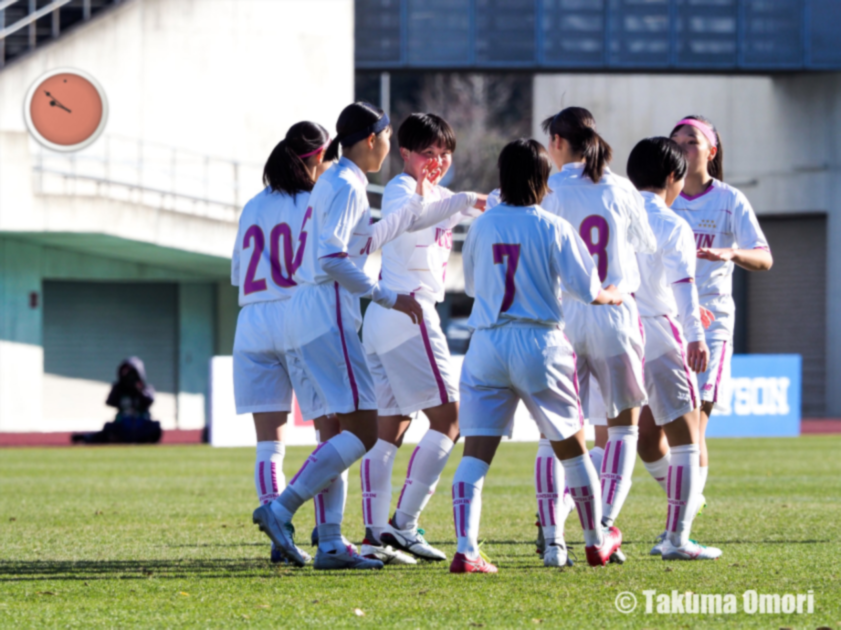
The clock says 9 h 52 min
